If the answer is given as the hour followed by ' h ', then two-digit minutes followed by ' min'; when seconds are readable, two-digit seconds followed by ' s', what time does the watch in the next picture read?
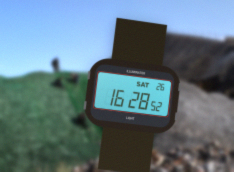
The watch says 16 h 28 min 52 s
